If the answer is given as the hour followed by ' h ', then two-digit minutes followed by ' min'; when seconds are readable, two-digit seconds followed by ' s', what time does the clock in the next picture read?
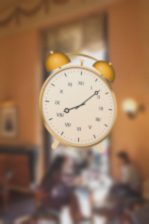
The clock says 8 h 08 min
